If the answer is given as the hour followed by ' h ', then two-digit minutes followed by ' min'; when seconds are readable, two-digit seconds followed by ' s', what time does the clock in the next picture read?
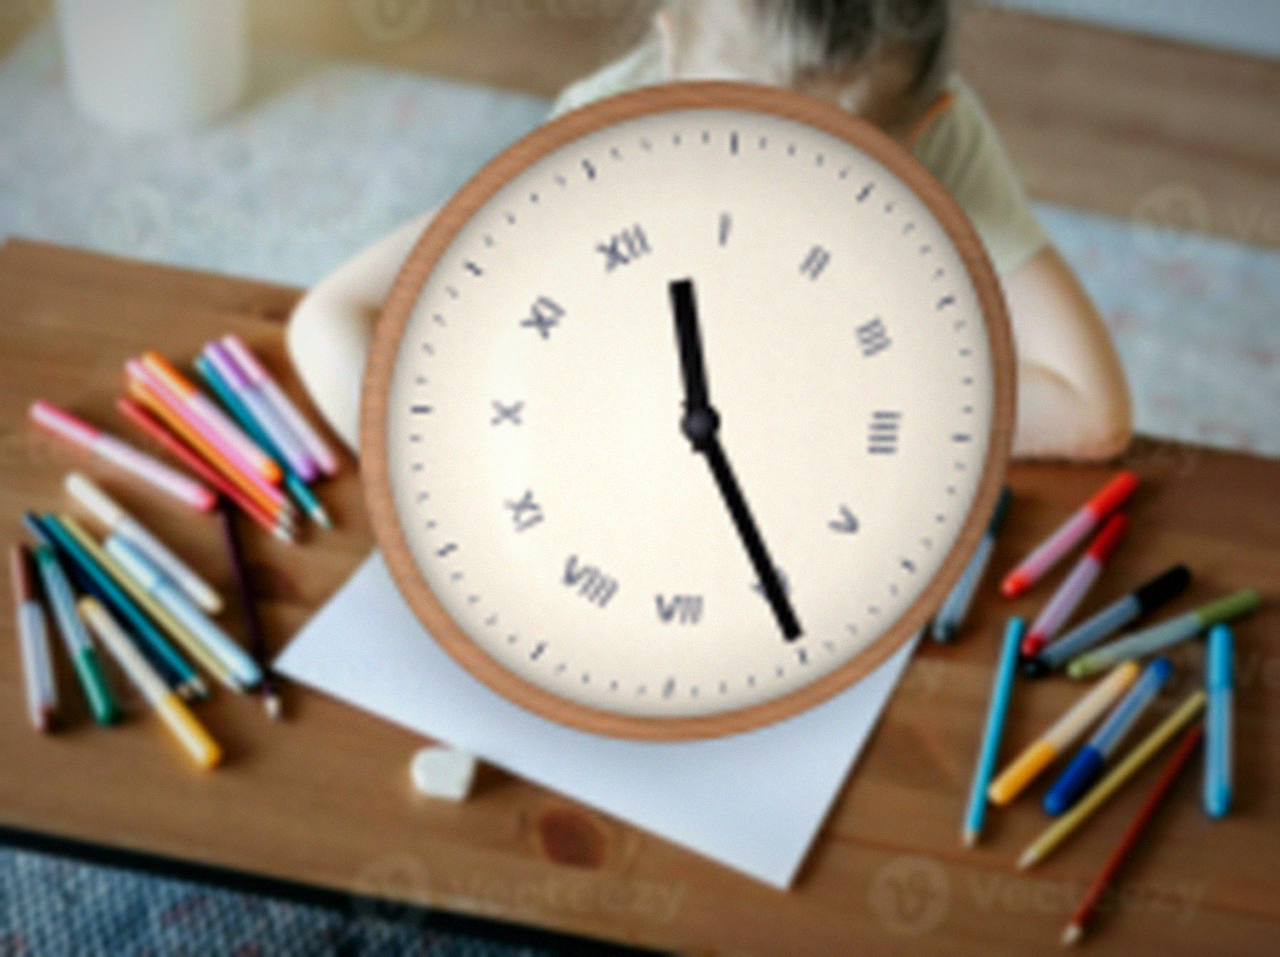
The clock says 12 h 30 min
